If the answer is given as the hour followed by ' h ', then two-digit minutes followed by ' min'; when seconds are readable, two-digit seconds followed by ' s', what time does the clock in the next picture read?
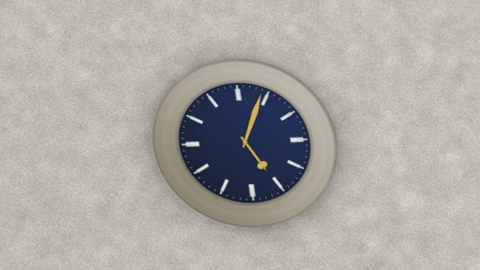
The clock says 5 h 04 min
